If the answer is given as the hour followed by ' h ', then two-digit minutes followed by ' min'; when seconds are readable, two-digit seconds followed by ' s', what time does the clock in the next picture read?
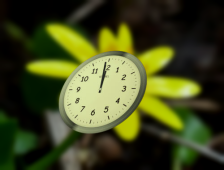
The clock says 11 h 59 min
